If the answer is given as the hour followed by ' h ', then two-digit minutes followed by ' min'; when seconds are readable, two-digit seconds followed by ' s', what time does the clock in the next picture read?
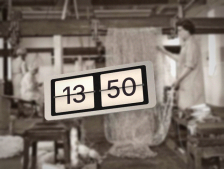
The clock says 13 h 50 min
